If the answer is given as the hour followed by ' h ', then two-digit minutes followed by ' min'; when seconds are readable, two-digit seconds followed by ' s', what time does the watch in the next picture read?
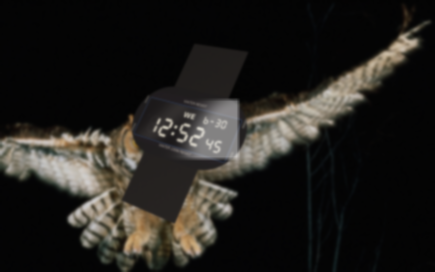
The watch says 12 h 52 min 45 s
